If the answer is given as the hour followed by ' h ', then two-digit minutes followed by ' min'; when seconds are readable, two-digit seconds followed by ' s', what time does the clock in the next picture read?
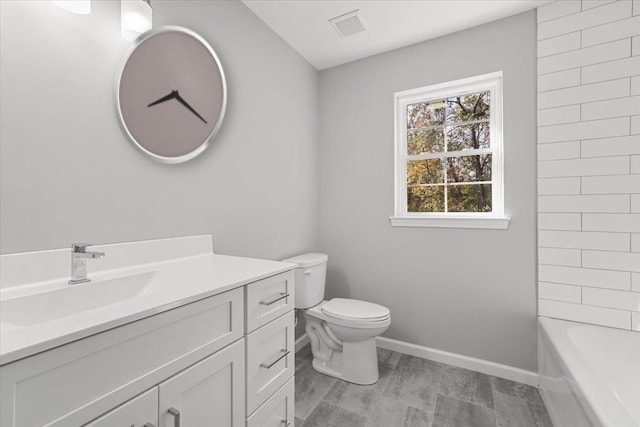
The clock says 8 h 21 min
